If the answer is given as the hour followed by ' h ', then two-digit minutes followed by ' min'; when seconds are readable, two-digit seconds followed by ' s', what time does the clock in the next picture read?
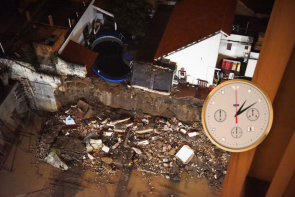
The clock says 1 h 10 min
